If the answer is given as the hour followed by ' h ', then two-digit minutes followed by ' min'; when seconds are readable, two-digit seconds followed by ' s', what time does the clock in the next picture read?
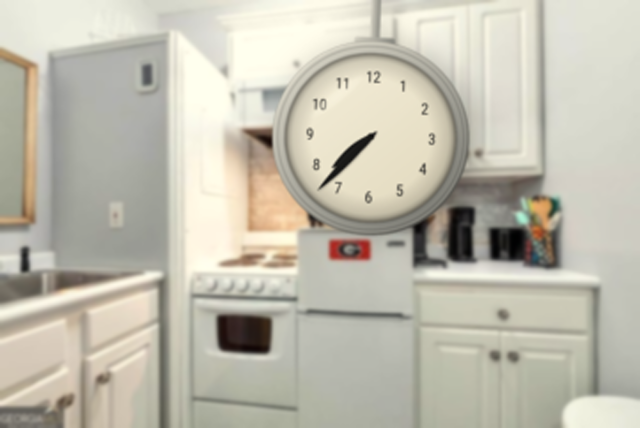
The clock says 7 h 37 min
